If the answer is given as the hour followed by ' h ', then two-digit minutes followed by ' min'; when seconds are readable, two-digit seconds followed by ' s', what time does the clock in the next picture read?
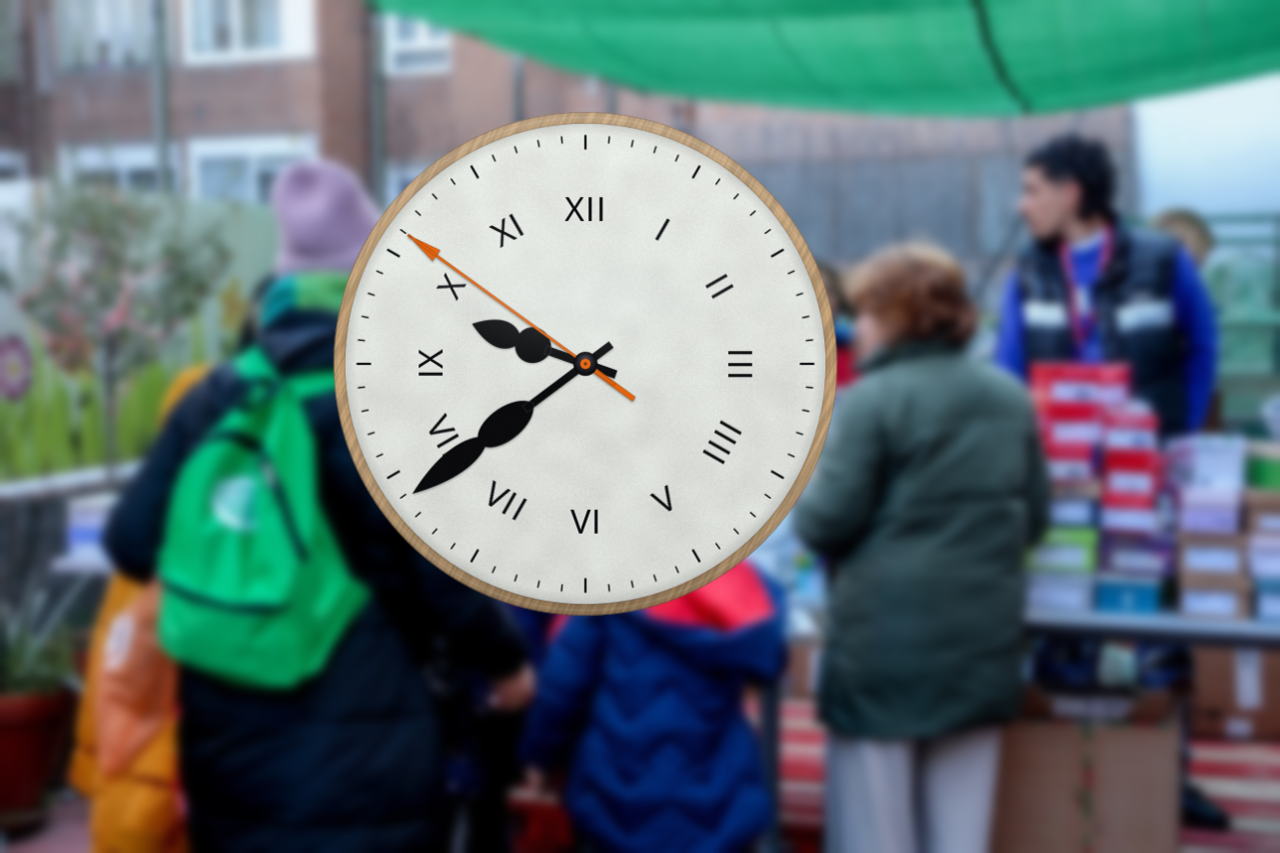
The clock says 9 h 38 min 51 s
